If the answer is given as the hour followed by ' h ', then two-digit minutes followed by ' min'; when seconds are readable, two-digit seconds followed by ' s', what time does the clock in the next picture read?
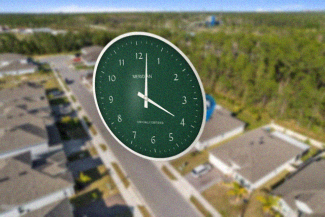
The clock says 4 h 02 min
